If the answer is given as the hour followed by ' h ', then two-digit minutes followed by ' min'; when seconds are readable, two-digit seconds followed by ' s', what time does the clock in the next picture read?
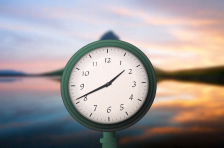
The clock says 1 h 41 min
